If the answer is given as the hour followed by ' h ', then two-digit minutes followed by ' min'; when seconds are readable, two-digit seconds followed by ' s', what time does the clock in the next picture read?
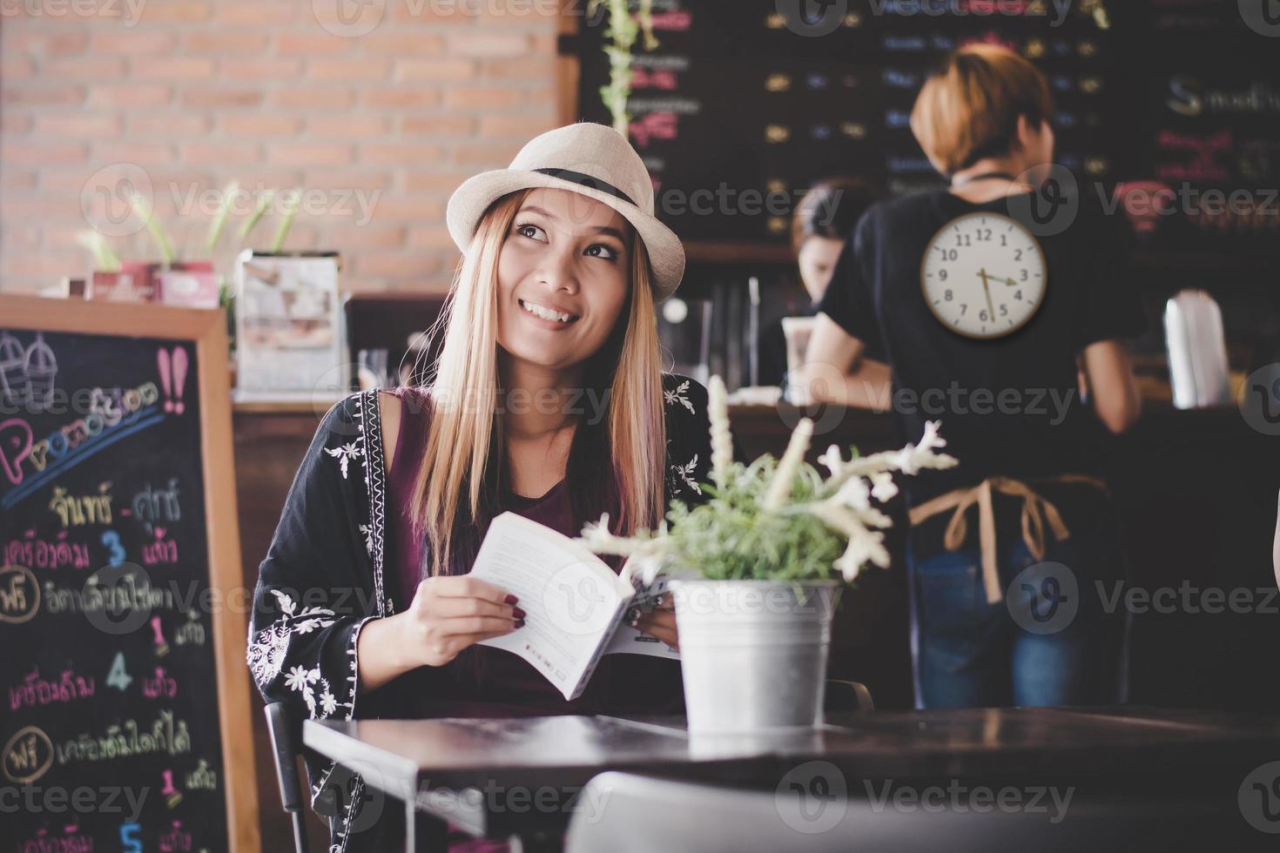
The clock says 3 h 28 min
